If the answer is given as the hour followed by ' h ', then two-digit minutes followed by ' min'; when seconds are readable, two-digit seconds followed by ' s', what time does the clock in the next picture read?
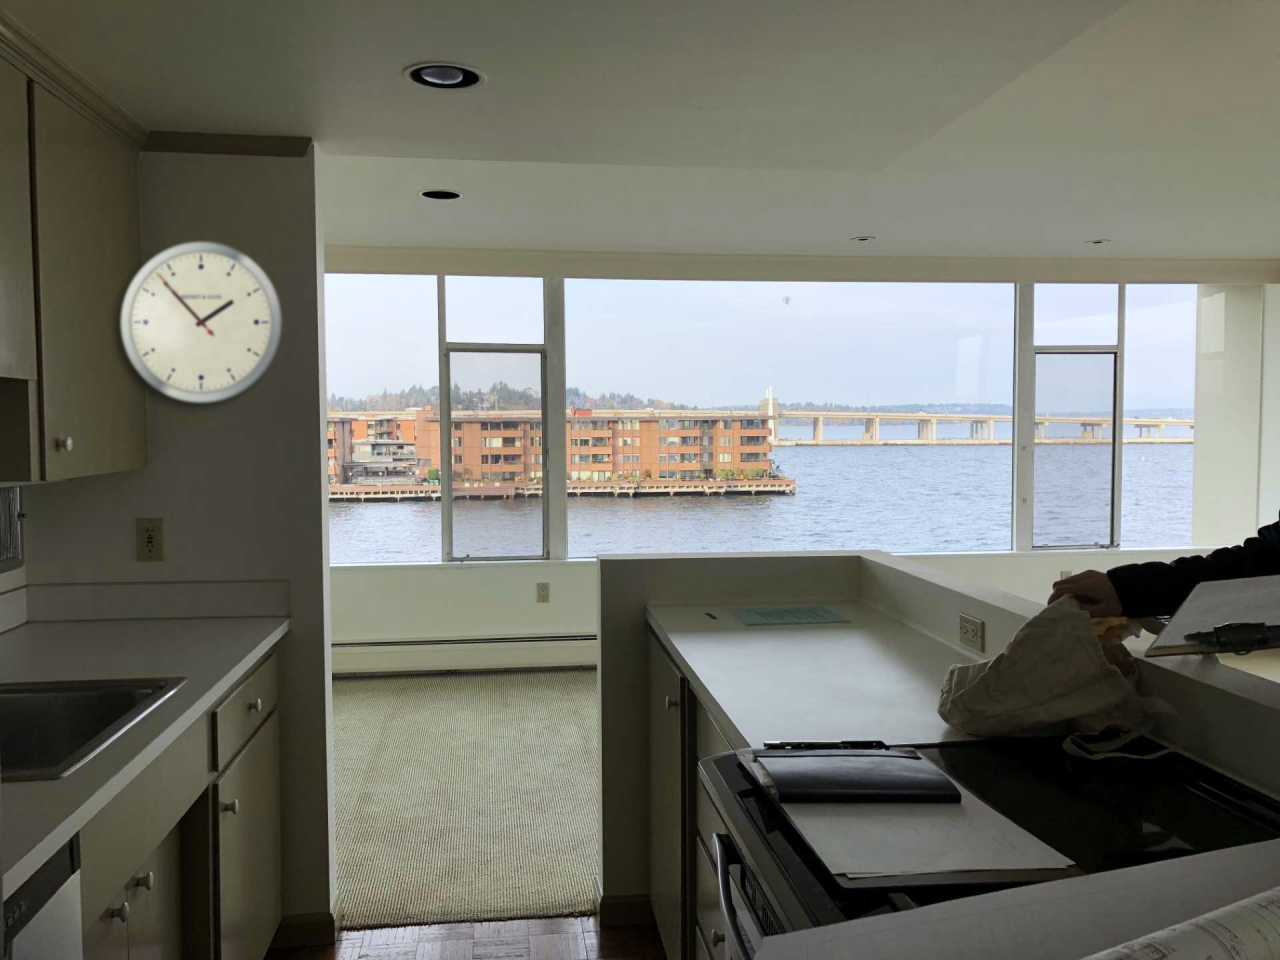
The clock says 1 h 52 min 53 s
